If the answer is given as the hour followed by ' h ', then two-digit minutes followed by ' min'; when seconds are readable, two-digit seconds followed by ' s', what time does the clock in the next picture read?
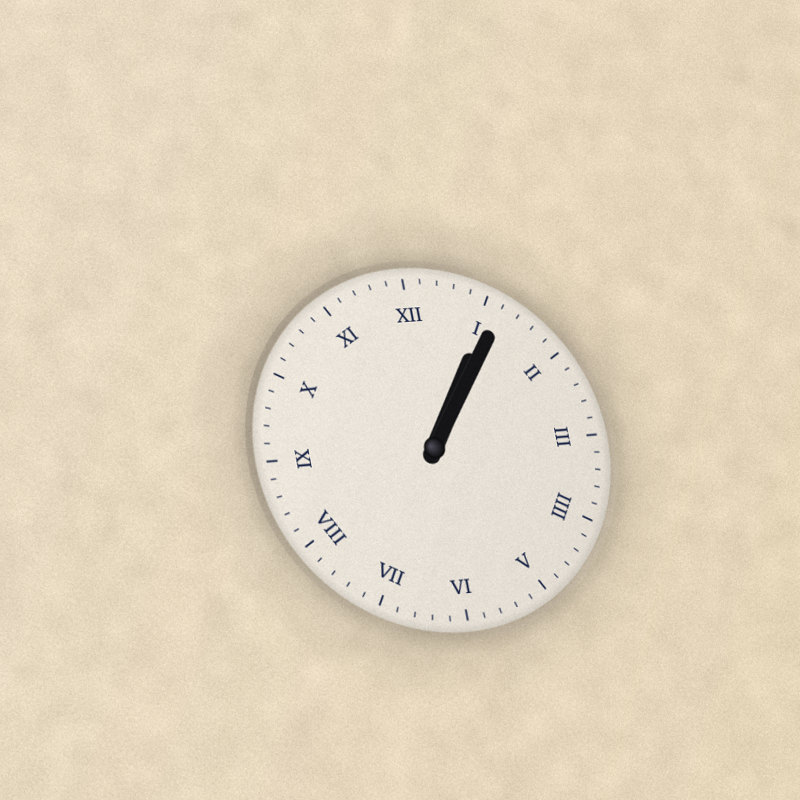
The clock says 1 h 06 min
